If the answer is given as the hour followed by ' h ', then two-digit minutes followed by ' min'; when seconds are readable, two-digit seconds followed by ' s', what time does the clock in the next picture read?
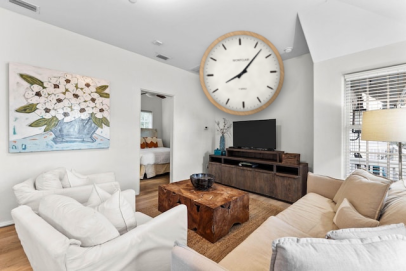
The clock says 8 h 07 min
